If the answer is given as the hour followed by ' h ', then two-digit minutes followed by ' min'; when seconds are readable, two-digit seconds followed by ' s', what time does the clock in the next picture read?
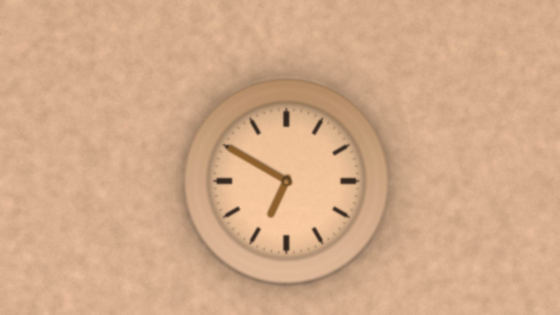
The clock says 6 h 50 min
